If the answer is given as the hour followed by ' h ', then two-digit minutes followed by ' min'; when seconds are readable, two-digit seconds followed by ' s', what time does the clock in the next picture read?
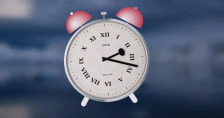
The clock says 2 h 18 min
